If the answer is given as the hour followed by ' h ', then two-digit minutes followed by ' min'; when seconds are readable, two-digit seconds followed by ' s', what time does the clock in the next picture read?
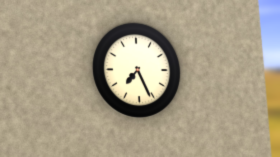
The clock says 7 h 26 min
